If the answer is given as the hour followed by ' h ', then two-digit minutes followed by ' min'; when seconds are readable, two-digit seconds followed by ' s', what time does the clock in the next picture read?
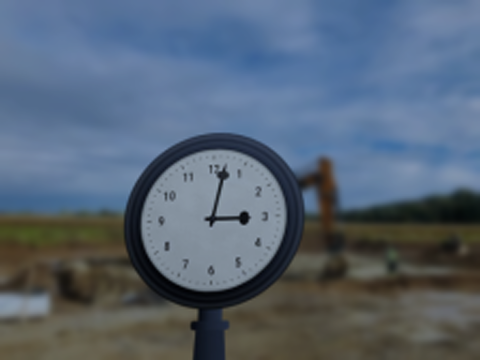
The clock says 3 h 02 min
